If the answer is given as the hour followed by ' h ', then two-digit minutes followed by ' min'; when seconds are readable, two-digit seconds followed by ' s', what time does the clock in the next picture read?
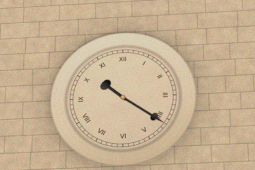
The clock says 10 h 21 min
